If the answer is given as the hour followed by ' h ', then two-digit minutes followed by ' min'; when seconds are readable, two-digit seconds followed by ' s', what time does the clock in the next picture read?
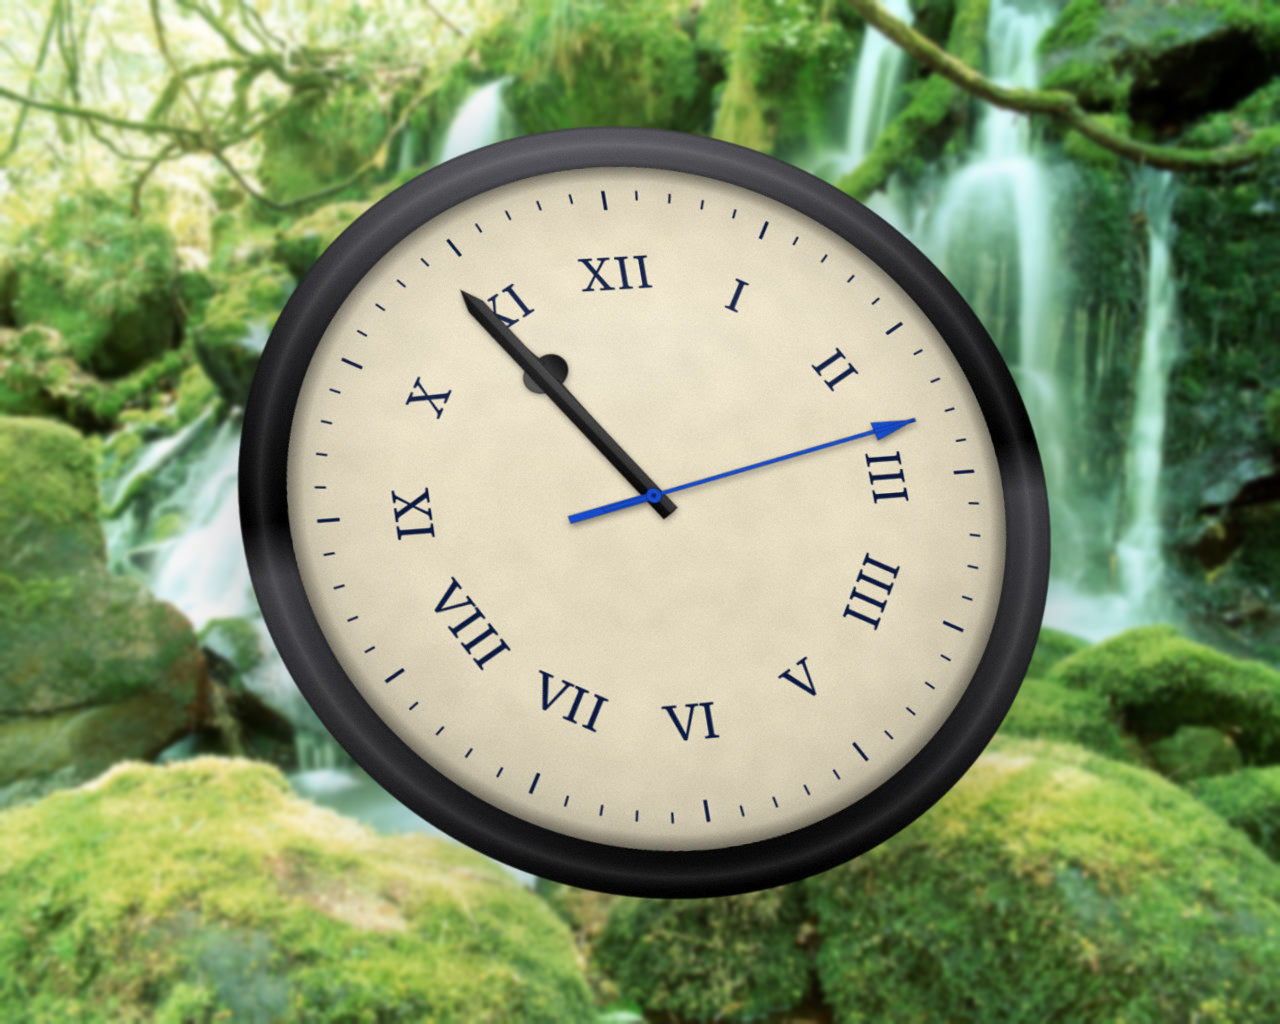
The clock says 10 h 54 min 13 s
